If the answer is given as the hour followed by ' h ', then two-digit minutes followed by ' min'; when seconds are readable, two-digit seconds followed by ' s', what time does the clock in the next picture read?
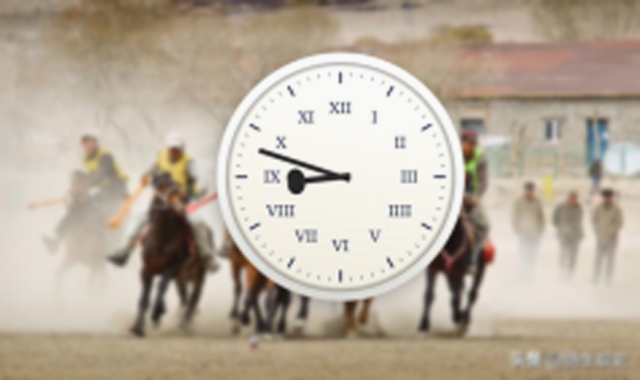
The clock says 8 h 48 min
